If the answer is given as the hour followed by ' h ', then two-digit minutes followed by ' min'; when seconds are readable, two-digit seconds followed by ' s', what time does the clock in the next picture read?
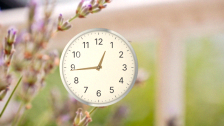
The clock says 12 h 44 min
